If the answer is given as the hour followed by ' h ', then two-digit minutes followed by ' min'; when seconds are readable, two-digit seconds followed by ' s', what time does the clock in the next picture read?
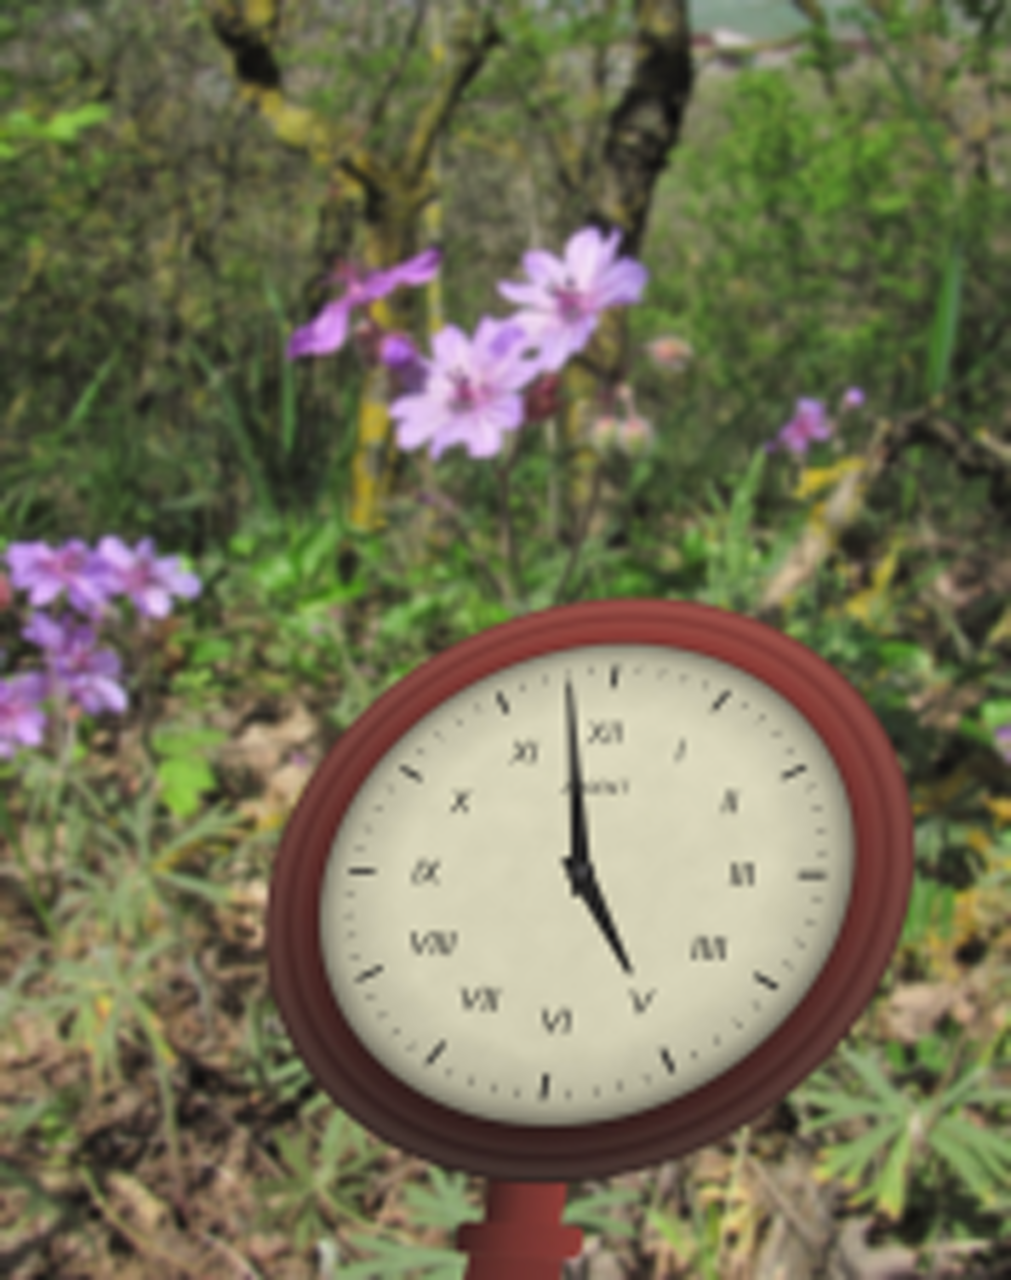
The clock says 4 h 58 min
